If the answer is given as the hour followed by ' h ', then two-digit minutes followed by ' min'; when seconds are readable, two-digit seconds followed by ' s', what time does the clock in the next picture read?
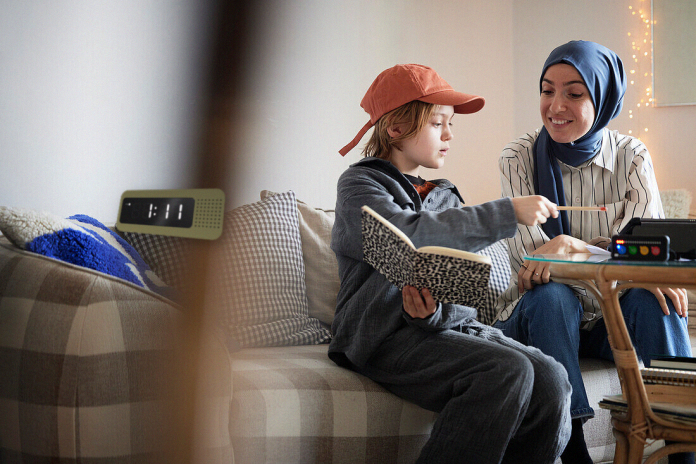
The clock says 1 h 11 min
